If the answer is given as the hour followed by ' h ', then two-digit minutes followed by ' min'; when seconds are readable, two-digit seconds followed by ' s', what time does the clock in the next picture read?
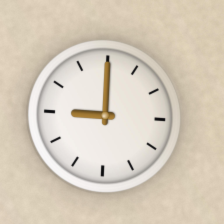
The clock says 9 h 00 min
